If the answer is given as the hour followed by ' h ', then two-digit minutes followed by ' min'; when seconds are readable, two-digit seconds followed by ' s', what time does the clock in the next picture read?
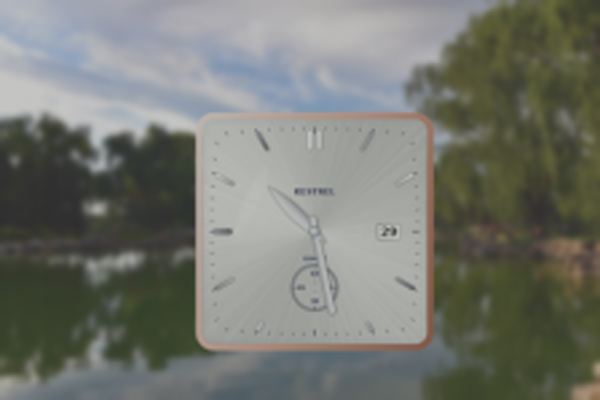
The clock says 10 h 28 min
